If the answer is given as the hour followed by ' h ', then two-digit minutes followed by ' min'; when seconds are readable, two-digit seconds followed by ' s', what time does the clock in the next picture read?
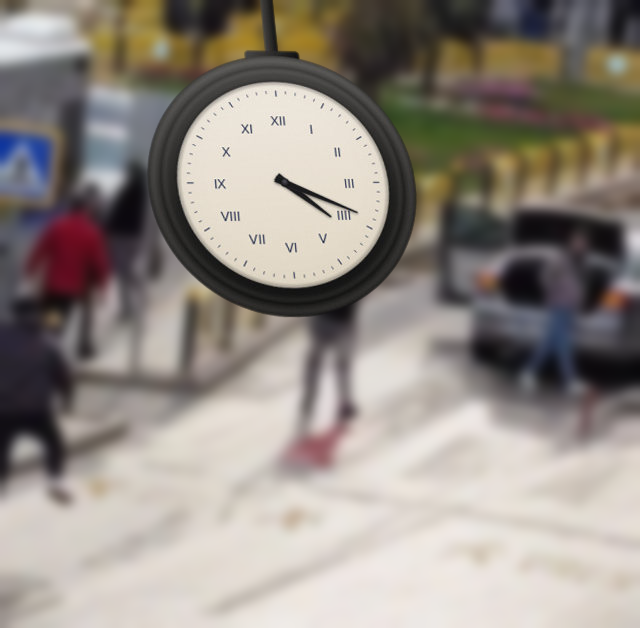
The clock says 4 h 19 min
